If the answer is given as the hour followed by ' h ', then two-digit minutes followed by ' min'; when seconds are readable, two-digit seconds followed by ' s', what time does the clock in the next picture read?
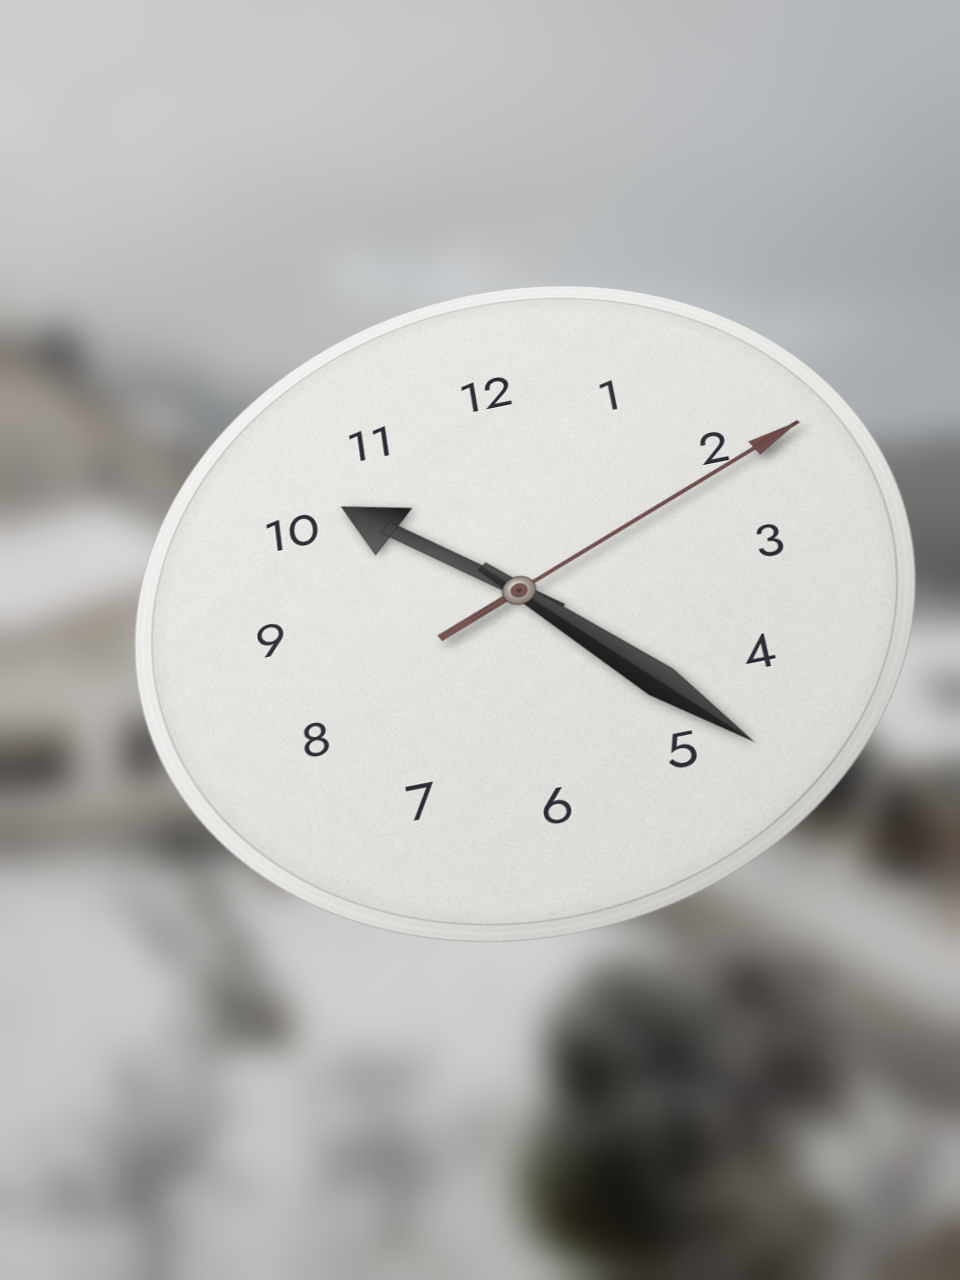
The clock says 10 h 23 min 11 s
